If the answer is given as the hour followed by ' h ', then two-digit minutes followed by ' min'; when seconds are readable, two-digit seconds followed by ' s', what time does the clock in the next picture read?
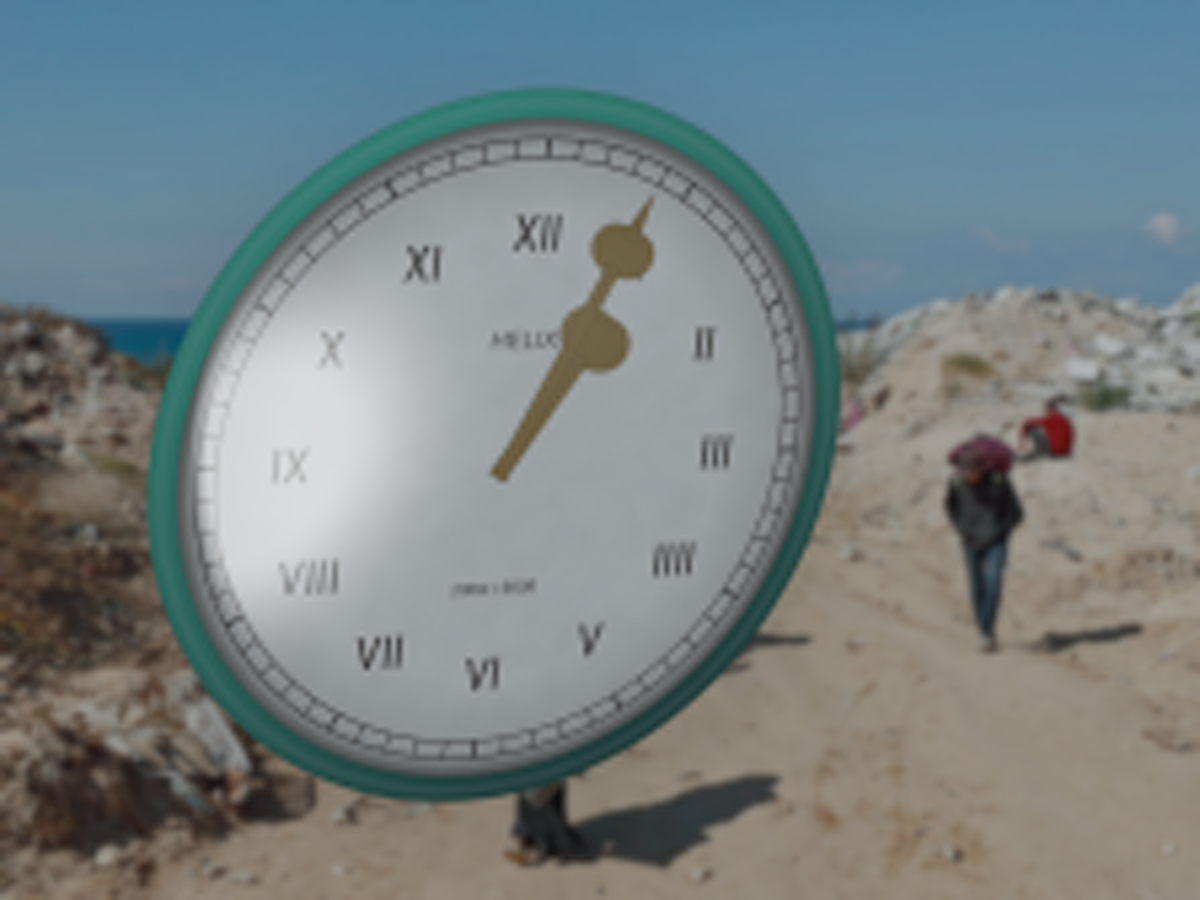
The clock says 1 h 04 min
